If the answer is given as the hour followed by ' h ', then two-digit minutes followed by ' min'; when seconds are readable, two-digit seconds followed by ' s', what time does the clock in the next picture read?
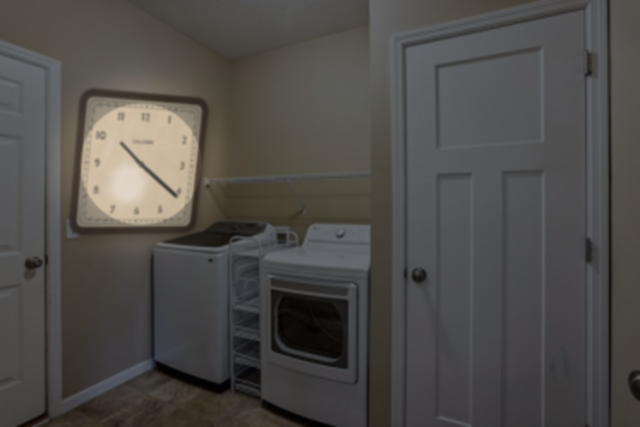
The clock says 10 h 21 min
